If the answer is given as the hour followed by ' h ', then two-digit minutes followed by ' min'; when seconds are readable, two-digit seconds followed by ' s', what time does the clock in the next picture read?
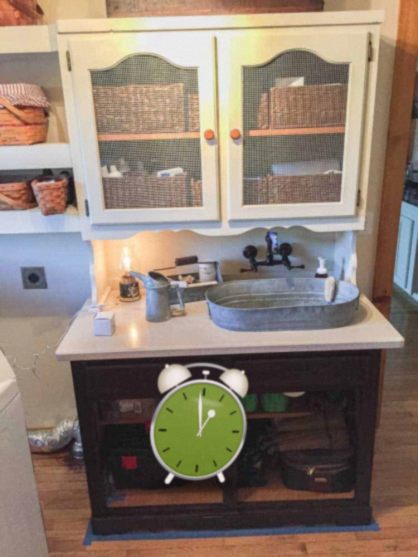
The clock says 12 h 59 min
